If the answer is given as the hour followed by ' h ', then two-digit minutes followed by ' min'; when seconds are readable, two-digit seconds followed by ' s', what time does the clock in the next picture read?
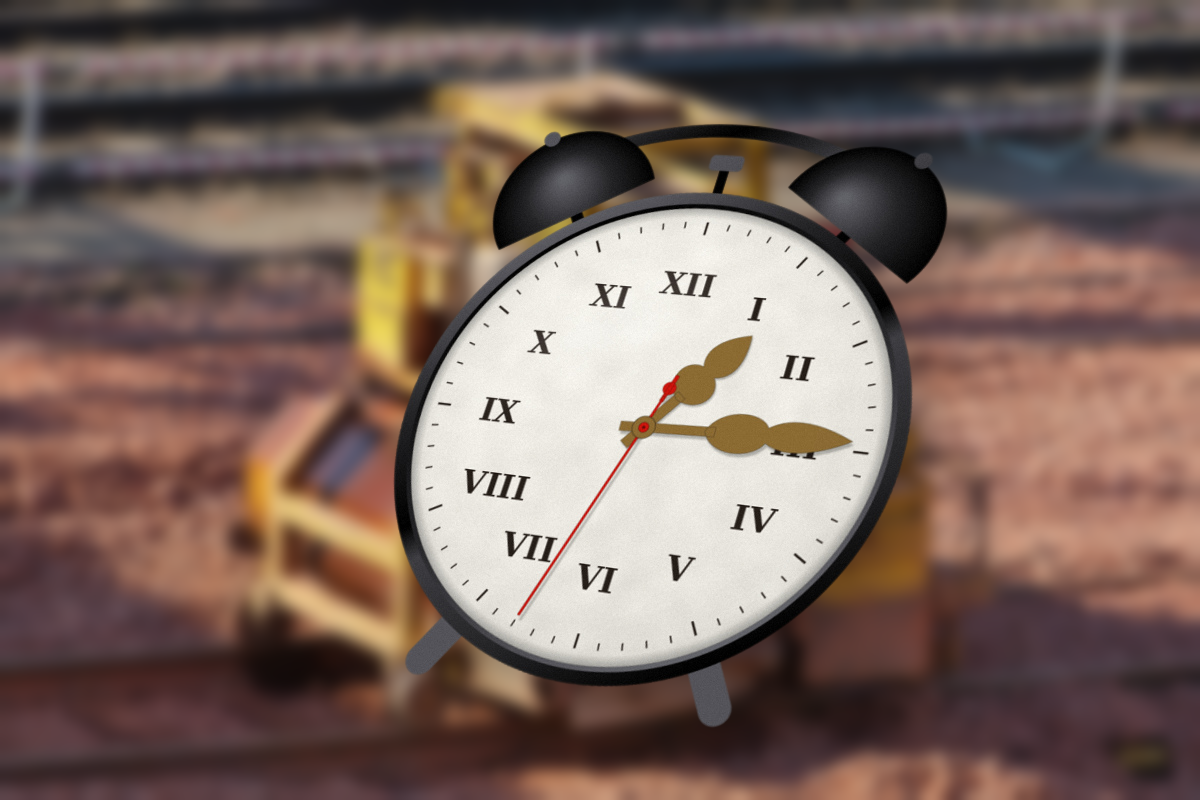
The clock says 1 h 14 min 33 s
